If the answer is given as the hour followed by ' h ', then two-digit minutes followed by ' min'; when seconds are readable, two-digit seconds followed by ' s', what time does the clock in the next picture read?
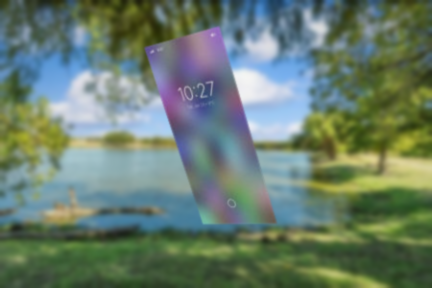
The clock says 10 h 27 min
